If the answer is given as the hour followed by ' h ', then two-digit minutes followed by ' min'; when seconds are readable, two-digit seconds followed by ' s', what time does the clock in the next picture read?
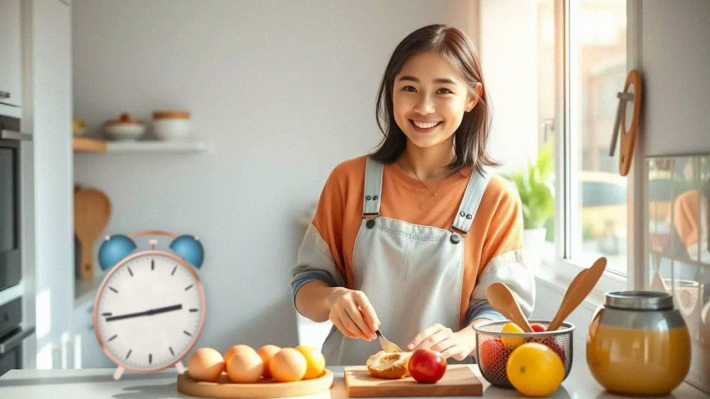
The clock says 2 h 44 min
